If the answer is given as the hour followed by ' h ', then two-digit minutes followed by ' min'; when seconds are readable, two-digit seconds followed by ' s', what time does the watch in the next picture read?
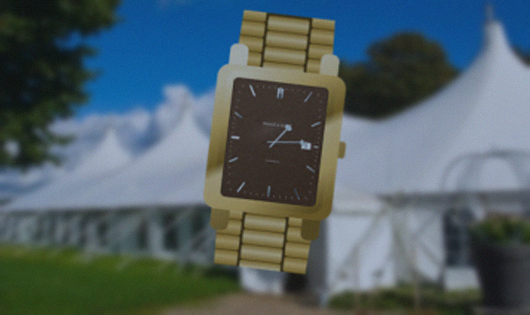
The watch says 1 h 14 min
